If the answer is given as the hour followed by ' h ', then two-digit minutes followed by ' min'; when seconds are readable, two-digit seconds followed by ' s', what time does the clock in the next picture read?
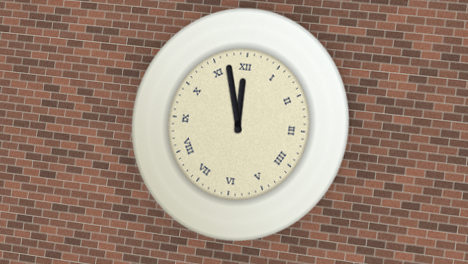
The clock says 11 h 57 min
